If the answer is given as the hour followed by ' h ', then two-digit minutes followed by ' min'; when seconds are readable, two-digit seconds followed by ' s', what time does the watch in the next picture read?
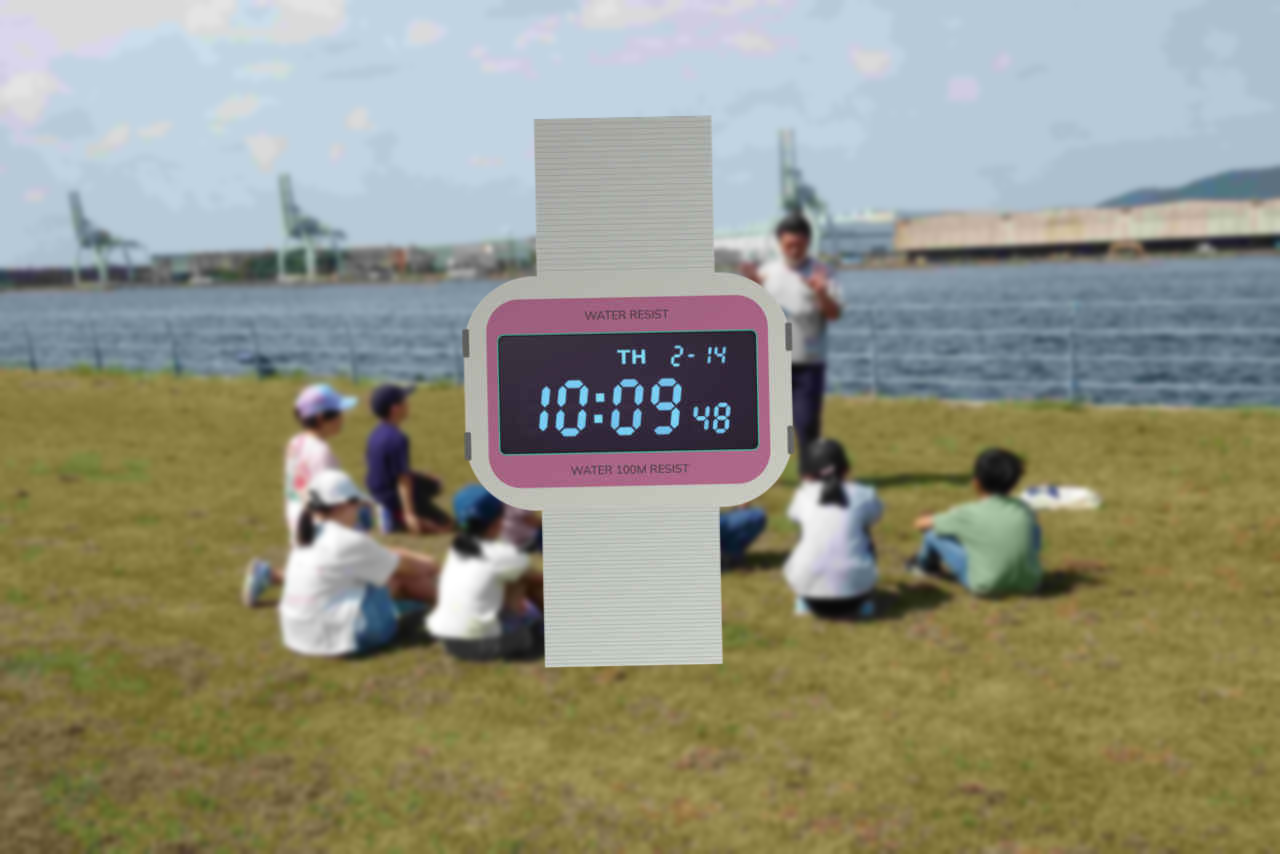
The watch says 10 h 09 min 48 s
